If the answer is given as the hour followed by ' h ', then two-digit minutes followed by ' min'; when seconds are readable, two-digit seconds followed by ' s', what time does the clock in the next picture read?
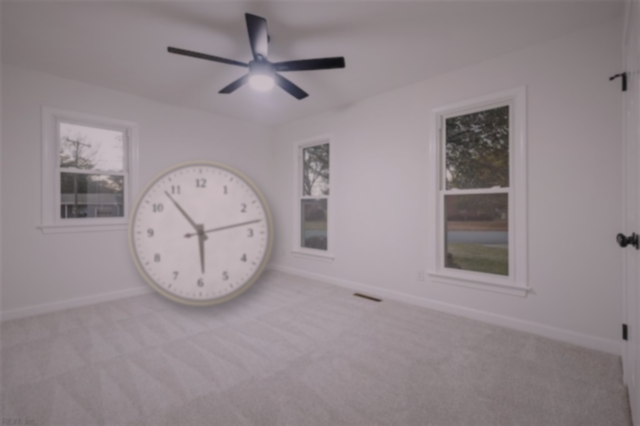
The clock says 5 h 53 min 13 s
